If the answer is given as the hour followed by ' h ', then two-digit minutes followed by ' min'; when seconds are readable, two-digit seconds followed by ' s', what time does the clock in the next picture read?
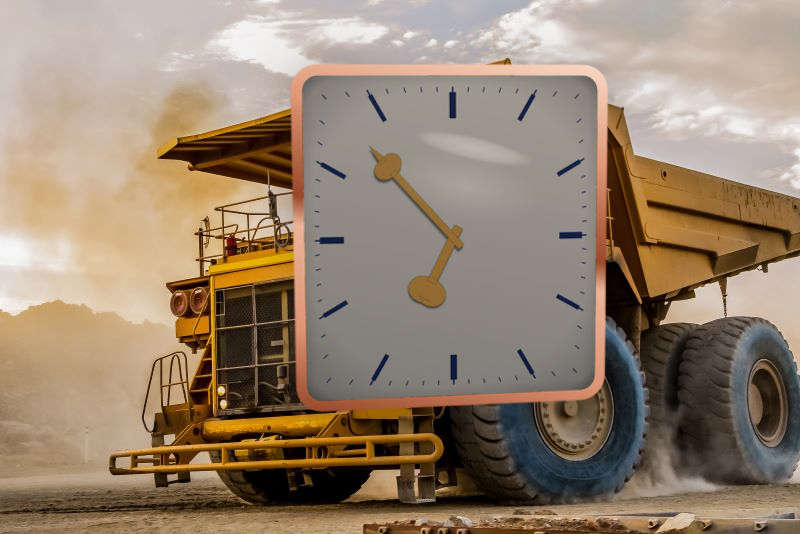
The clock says 6 h 53 min
